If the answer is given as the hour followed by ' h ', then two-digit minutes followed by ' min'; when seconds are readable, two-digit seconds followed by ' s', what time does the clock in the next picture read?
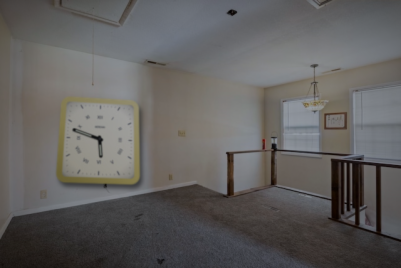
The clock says 5 h 48 min
